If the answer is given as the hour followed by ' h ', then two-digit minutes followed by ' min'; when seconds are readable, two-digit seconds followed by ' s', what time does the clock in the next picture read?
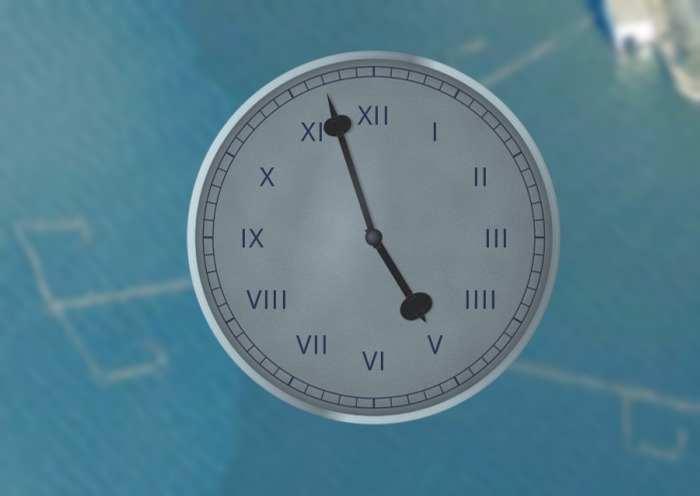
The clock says 4 h 57 min
